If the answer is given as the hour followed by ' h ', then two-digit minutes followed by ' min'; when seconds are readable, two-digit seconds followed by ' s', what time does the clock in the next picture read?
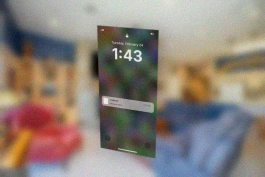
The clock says 1 h 43 min
